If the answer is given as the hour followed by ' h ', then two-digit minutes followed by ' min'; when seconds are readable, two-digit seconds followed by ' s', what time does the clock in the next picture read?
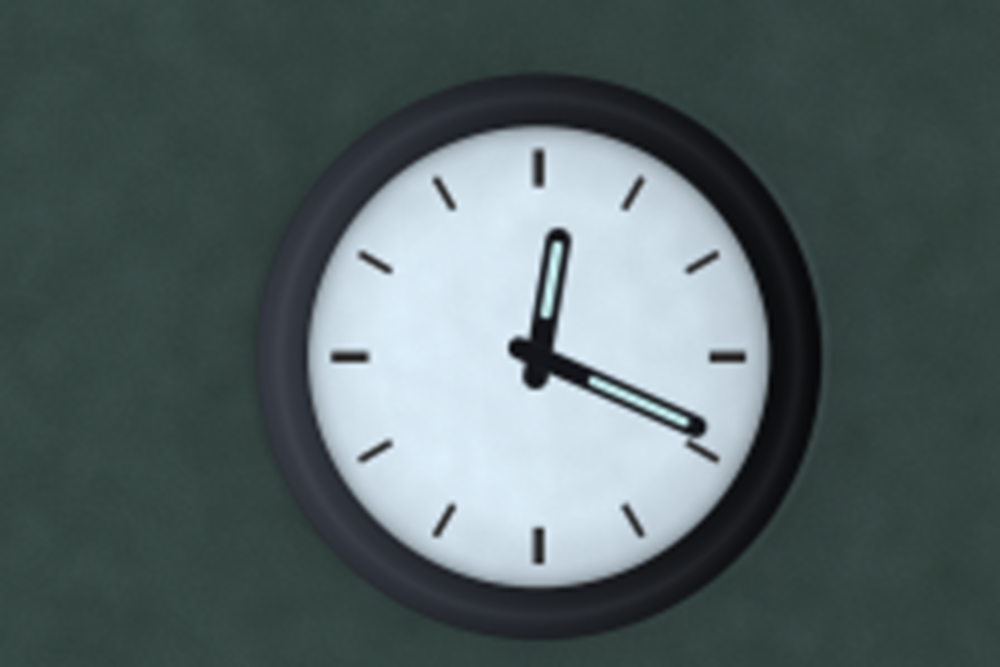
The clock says 12 h 19 min
